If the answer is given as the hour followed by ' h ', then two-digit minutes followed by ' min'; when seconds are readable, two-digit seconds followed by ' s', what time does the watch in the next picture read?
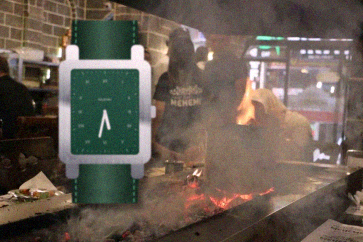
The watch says 5 h 32 min
